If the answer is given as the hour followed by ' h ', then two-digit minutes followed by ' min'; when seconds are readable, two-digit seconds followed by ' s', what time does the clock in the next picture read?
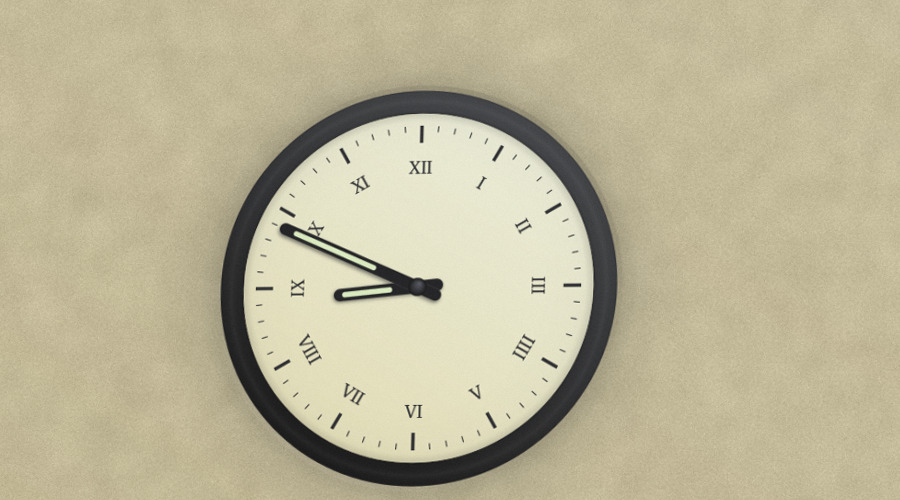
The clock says 8 h 49 min
